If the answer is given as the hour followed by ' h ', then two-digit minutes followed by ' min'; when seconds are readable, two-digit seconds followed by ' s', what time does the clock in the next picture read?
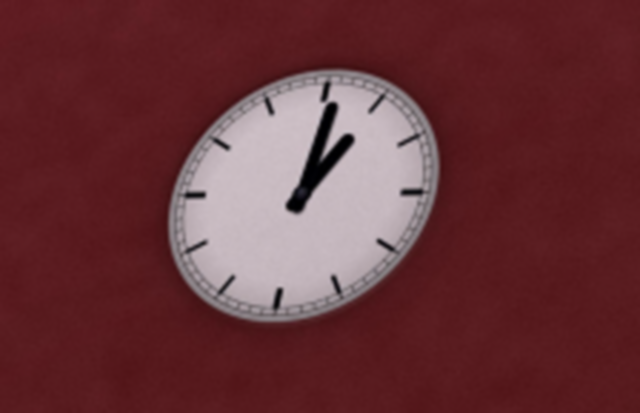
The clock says 1 h 01 min
